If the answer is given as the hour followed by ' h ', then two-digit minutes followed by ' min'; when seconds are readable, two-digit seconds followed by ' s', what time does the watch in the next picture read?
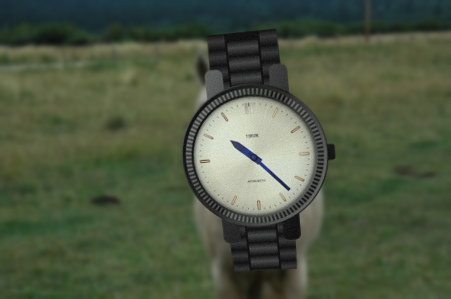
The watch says 10 h 23 min
